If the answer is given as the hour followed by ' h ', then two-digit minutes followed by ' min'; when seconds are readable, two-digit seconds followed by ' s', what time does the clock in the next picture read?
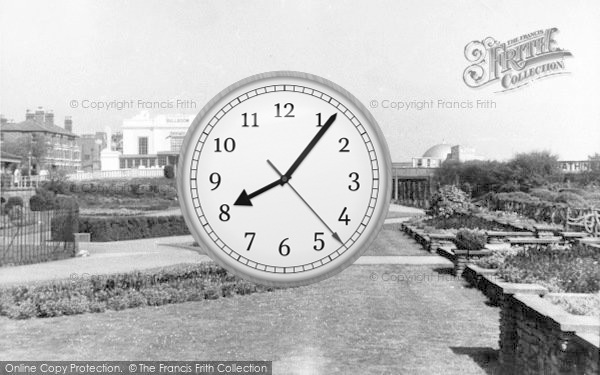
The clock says 8 h 06 min 23 s
